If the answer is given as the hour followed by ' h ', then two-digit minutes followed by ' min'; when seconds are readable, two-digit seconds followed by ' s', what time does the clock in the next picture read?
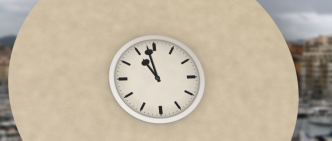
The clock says 10 h 58 min
